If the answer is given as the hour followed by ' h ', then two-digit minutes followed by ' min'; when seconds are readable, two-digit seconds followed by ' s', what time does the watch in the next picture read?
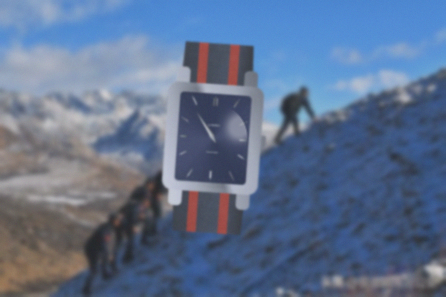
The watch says 10 h 54 min
